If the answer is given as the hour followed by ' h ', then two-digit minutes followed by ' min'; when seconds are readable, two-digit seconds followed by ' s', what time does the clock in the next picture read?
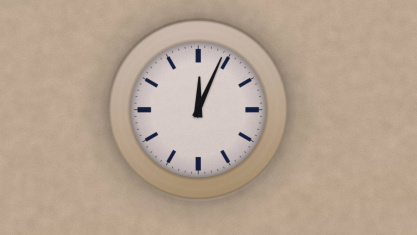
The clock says 12 h 04 min
